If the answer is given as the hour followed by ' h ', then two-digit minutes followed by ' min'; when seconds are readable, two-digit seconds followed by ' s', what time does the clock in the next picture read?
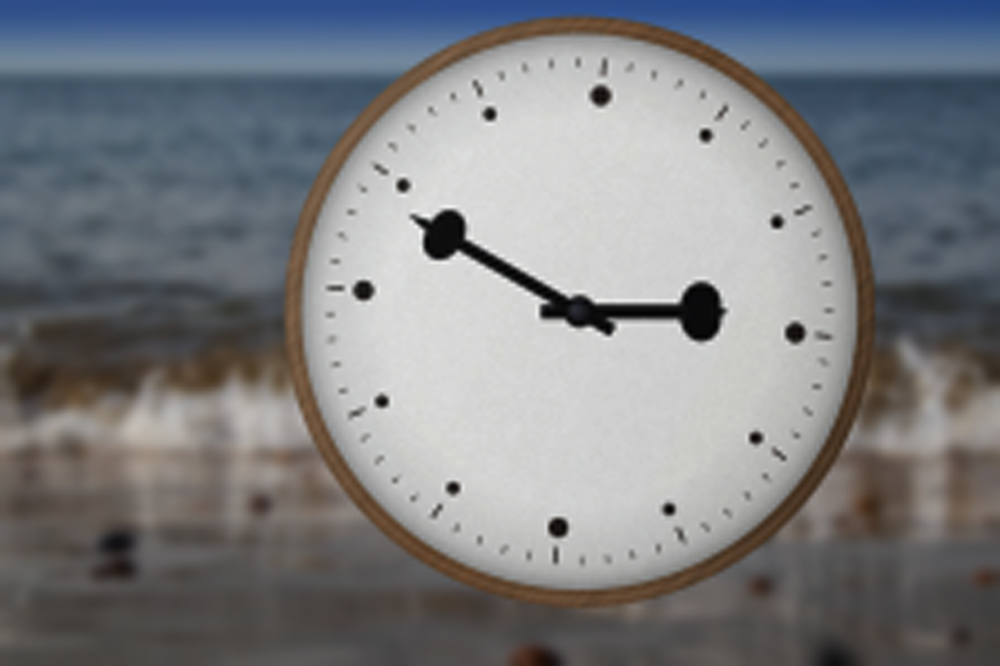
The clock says 2 h 49 min
